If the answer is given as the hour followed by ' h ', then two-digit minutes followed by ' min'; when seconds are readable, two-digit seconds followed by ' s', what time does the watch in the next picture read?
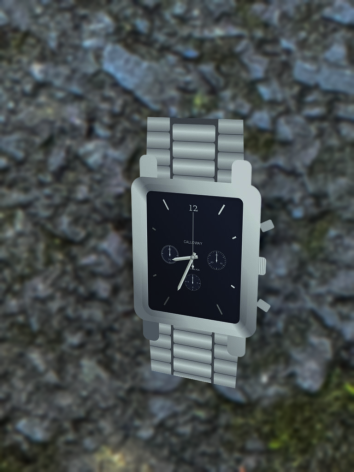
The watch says 8 h 34 min
